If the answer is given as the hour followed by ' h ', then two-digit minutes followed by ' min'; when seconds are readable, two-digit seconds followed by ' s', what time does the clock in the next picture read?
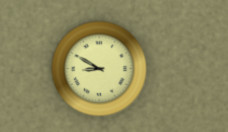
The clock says 8 h 50 min
